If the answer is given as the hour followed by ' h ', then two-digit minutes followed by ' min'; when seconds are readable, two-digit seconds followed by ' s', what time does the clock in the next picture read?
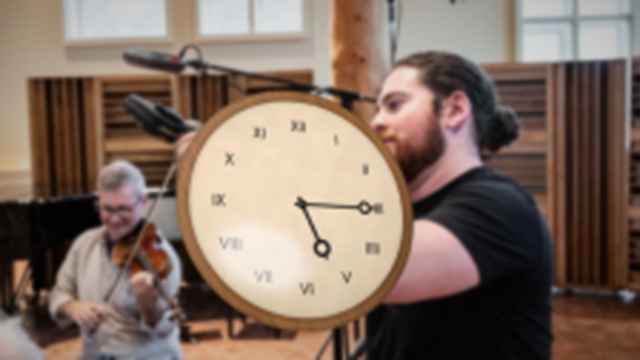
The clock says 5 h 15 min
